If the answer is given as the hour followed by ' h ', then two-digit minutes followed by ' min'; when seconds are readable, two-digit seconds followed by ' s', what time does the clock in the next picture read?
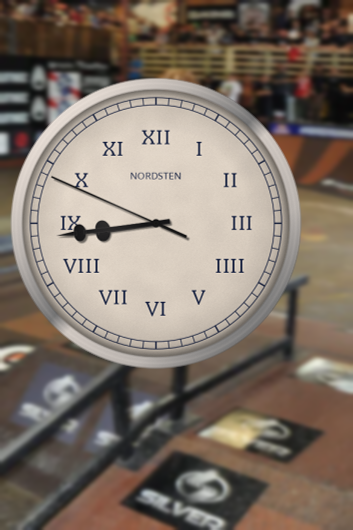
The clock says 8 h 43 min 49 s
